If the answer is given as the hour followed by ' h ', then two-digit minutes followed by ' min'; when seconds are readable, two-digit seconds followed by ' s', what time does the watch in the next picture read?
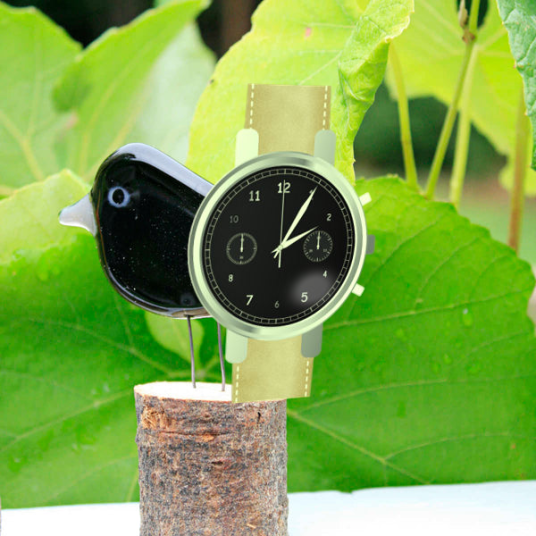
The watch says 2 h 05 min
